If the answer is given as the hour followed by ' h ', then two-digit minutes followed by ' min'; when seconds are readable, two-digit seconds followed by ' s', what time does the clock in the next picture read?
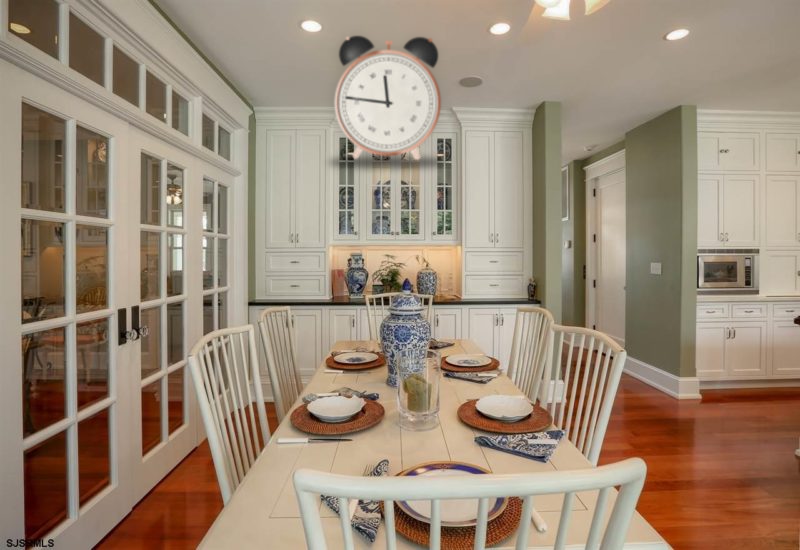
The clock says 11 h 46 min
